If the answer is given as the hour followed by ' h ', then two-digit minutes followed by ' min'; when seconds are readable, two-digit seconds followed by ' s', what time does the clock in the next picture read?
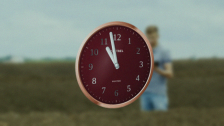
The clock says 10 h 58 min
